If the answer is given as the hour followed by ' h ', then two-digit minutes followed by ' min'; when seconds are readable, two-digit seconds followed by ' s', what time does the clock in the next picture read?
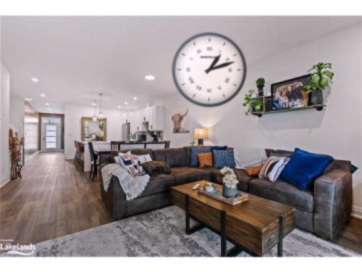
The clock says 1 h 12 min
